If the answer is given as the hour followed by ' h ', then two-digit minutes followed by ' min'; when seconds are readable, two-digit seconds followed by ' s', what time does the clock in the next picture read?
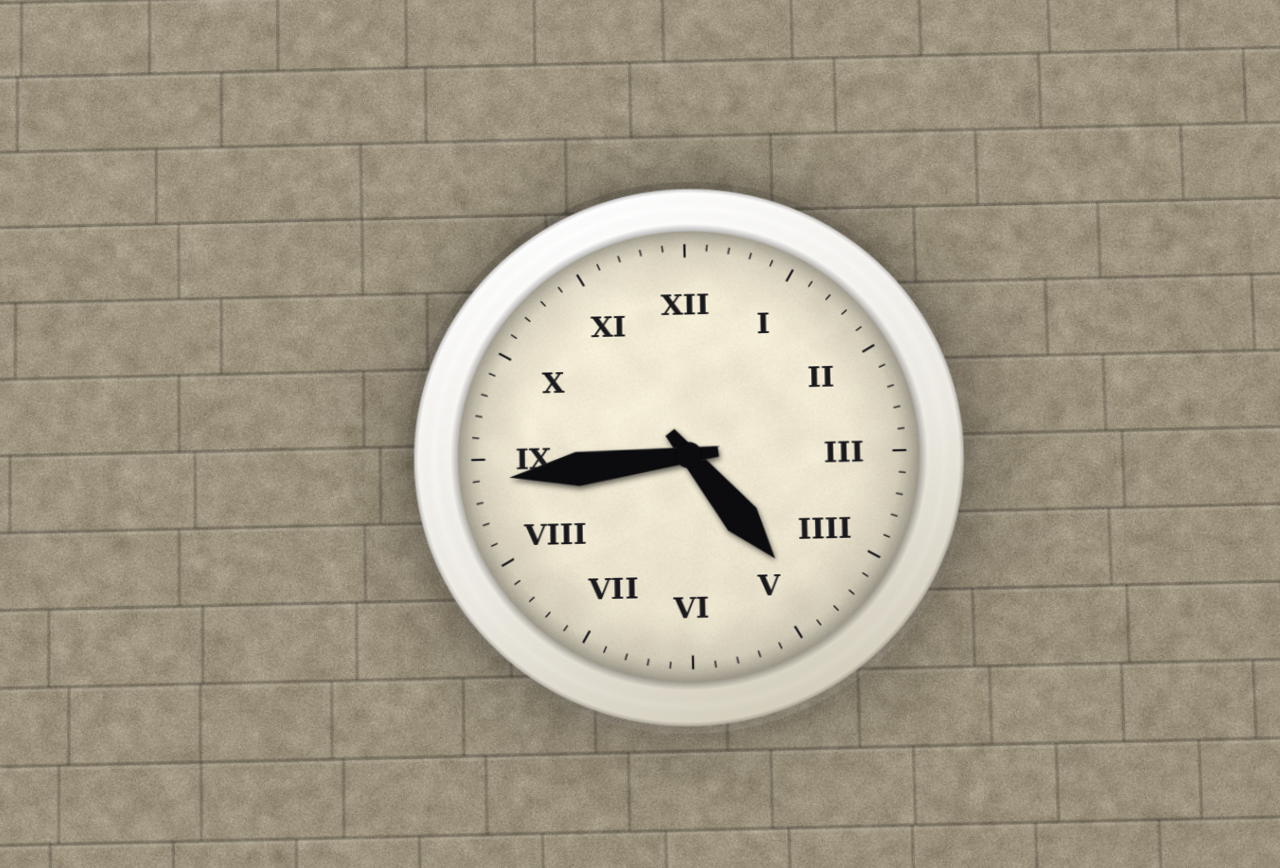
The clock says 4 h 44 min
